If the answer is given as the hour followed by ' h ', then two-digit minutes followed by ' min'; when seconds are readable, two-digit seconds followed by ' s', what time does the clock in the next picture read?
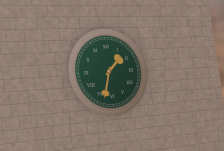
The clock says 1 h 33 min
